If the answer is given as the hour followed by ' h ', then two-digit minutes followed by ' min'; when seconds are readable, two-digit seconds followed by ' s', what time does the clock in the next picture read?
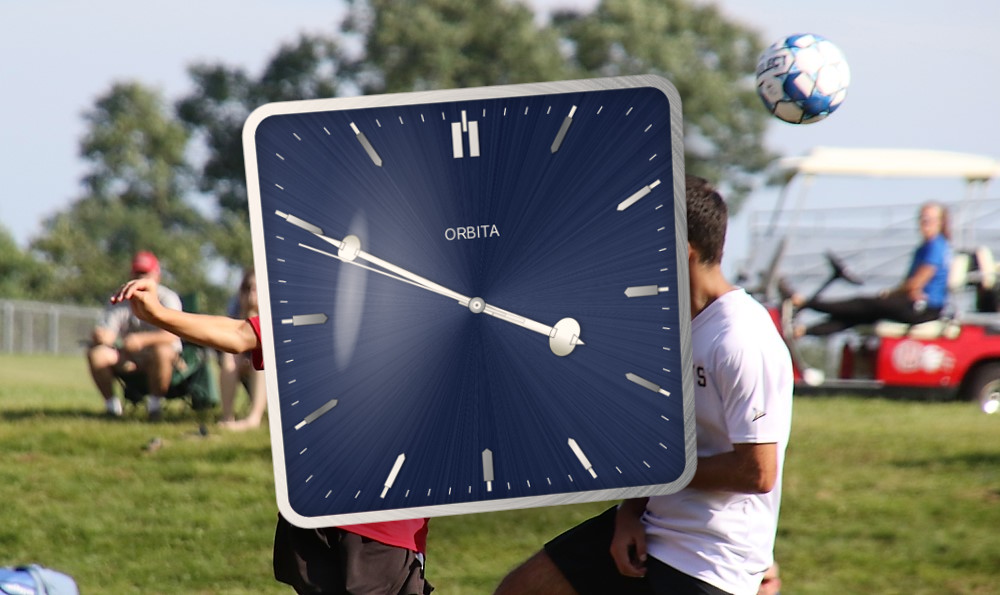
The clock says 3 h 49 min 49 s
